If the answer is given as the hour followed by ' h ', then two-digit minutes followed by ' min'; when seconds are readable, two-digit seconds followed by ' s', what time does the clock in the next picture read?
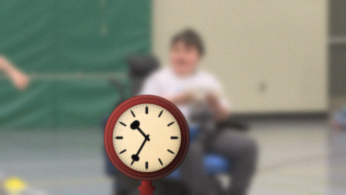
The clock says 10 h 35 min
